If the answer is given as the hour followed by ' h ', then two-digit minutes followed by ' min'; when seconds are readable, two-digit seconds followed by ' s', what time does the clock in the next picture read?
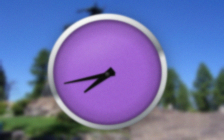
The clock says 7 h 43 min
